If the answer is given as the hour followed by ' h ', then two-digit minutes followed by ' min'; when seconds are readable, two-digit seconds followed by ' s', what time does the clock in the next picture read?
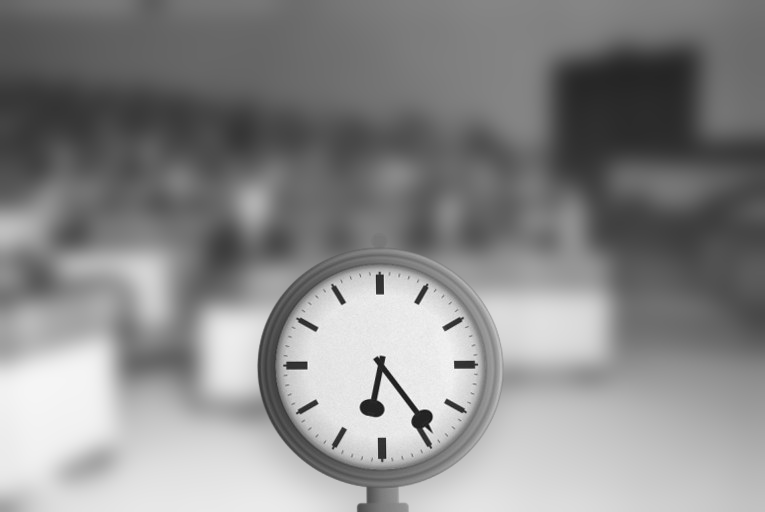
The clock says 6 h 24 min
